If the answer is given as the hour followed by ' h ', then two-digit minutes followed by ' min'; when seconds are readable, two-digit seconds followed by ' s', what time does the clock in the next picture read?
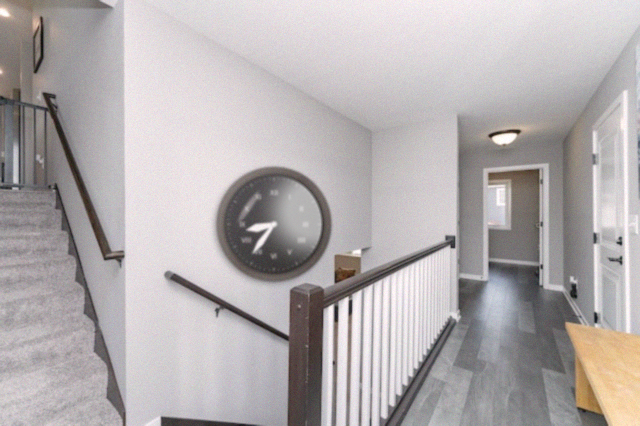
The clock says 8 h 36 min
